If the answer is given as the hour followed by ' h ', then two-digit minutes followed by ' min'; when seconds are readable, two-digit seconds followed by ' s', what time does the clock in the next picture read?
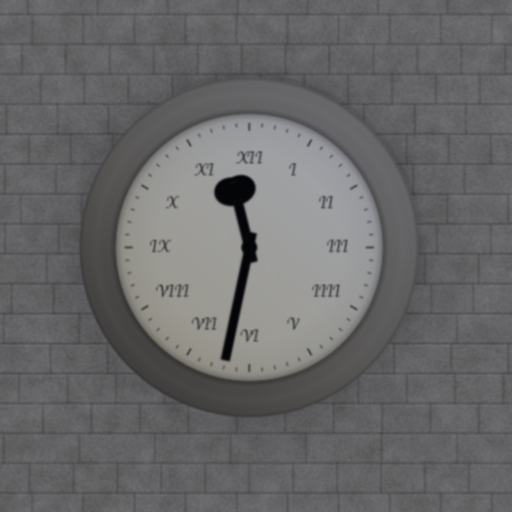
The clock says 11 h 32 min
